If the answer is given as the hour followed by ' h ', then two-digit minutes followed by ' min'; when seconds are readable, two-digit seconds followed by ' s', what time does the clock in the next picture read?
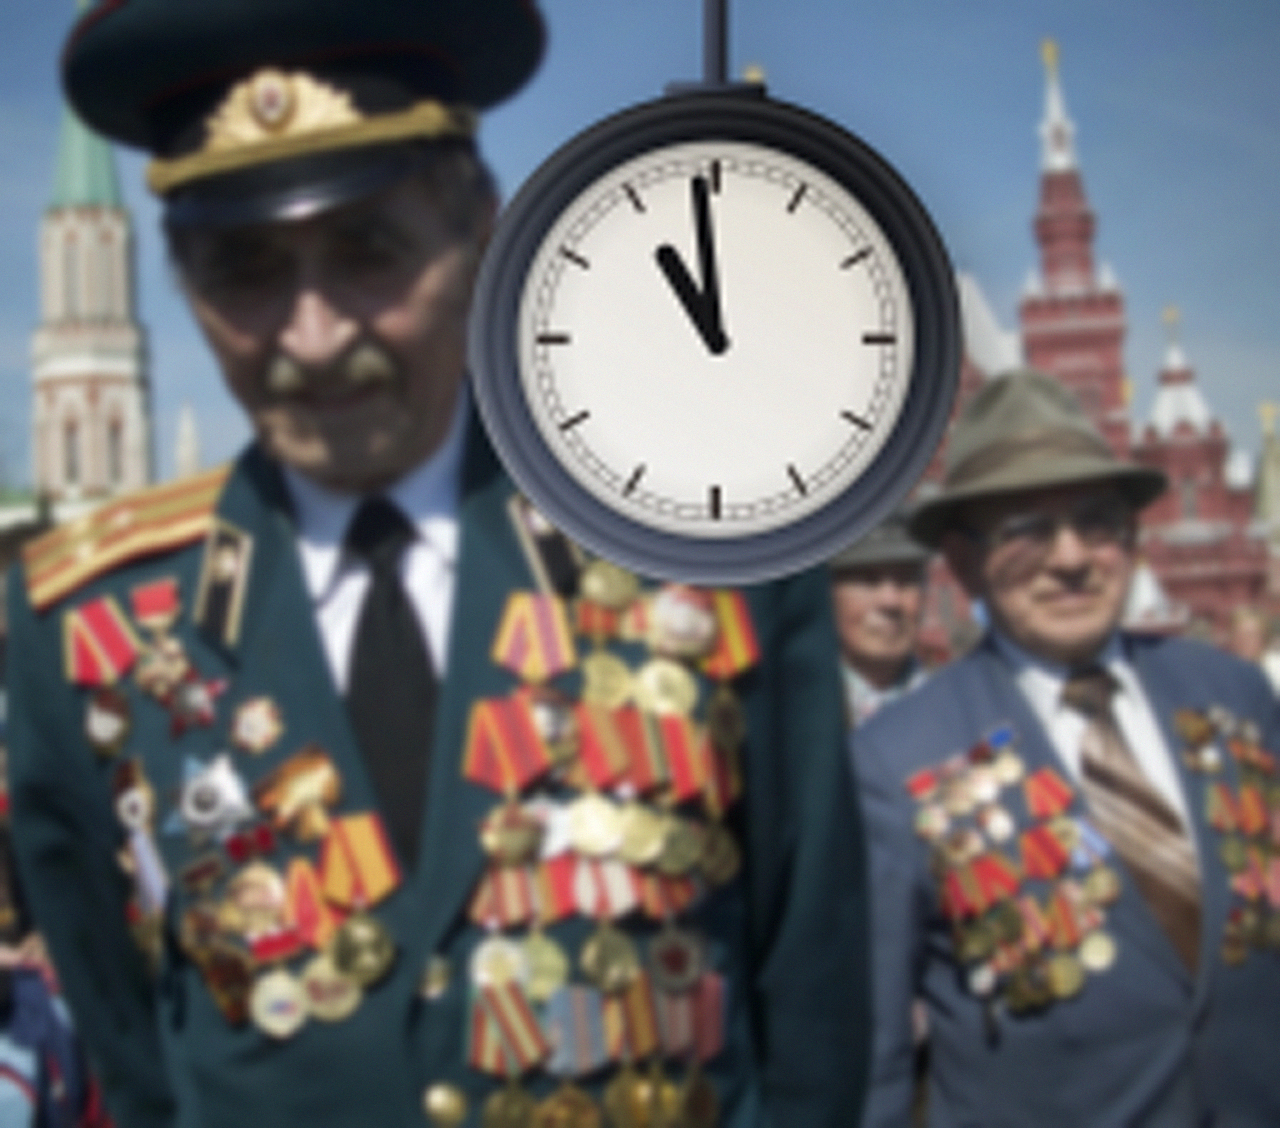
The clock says 10 h 59 min
